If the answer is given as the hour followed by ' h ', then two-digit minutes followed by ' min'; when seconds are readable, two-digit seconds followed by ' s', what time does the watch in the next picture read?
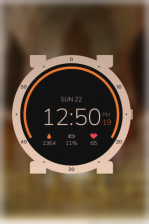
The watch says 12 h 50 min 19 s
